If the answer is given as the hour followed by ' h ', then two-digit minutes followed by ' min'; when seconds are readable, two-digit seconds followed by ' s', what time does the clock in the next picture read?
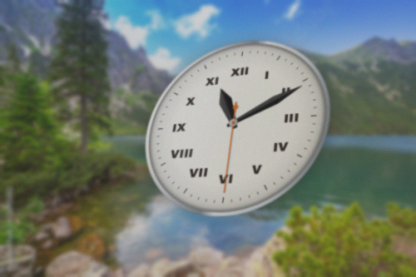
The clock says 11 h 10 min 30 s
